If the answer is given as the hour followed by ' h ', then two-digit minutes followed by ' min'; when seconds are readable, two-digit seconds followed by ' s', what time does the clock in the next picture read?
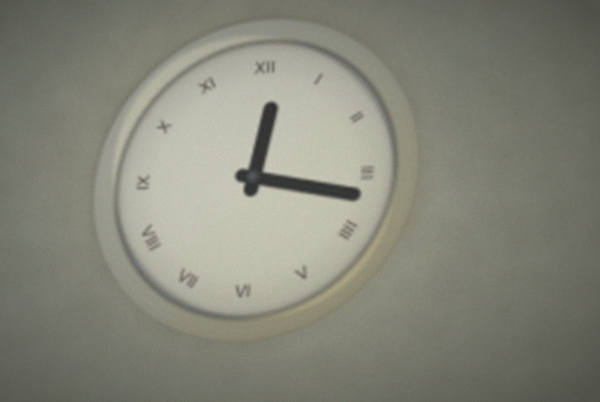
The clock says 12 h 17 min
